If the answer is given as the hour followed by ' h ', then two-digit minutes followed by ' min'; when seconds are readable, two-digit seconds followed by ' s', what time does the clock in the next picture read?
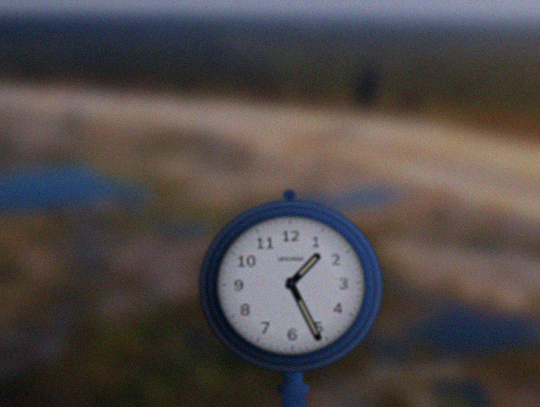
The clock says 1 h 26 min
